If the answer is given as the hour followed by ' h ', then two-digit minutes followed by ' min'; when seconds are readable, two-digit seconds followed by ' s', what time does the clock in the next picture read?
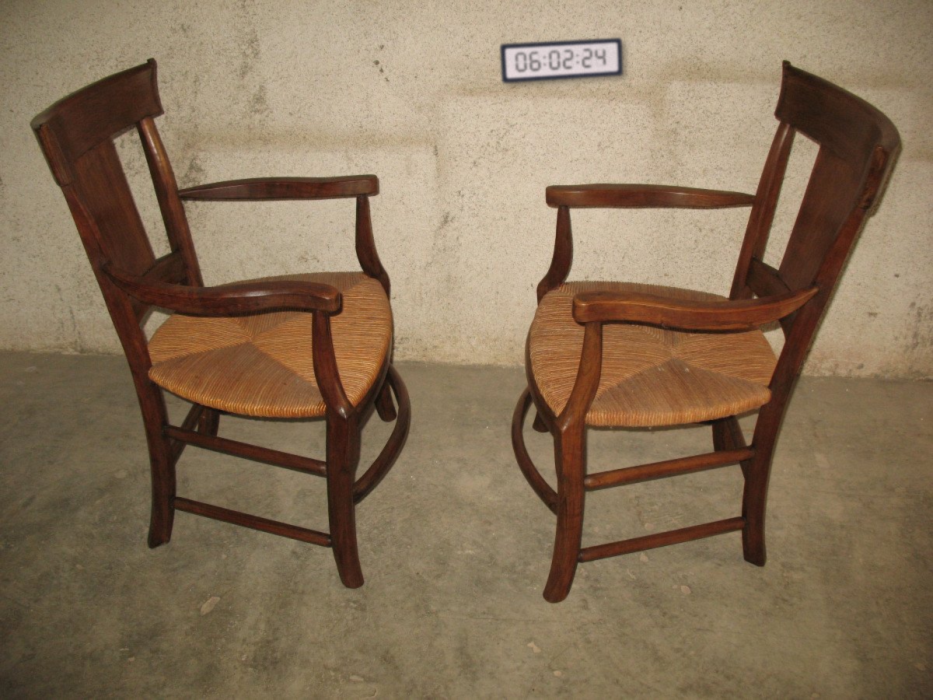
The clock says 6 h 02 min 24 s
